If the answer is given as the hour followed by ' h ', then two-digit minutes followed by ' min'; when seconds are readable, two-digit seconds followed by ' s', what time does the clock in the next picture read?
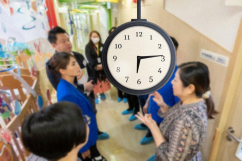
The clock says 6 h 14 min
